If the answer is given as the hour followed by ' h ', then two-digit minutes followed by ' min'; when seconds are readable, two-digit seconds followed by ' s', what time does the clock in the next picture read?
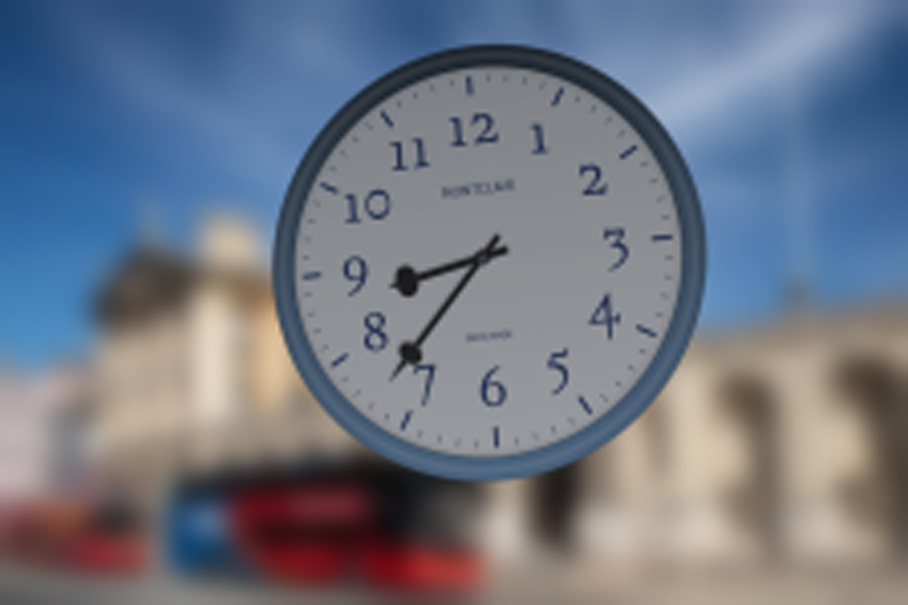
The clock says 8 h 37 min
